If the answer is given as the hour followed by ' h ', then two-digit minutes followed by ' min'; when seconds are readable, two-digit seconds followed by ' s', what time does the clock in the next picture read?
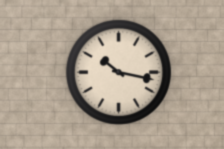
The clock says 10 h 17 min
